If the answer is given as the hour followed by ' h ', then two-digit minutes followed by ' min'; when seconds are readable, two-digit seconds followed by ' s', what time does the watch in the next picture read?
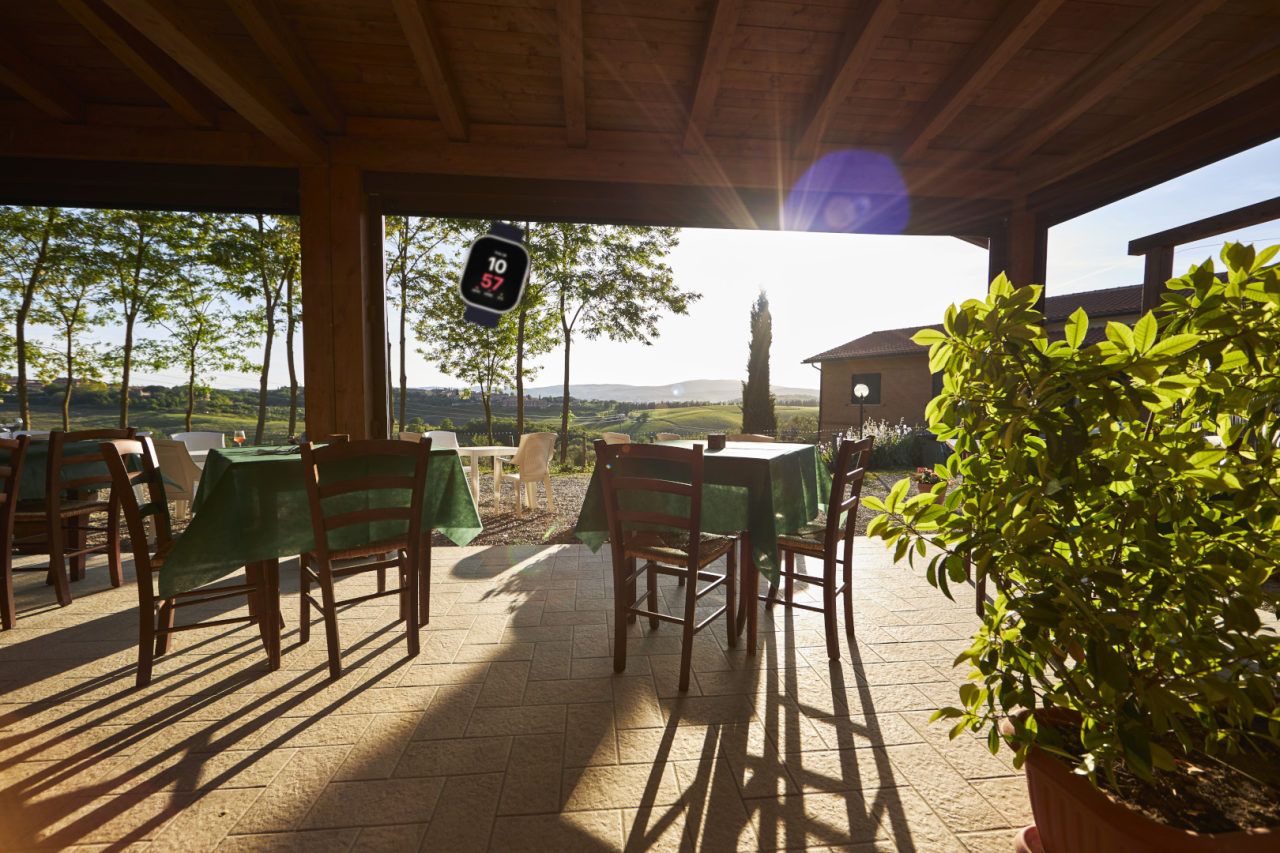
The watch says 10 h 57 min
